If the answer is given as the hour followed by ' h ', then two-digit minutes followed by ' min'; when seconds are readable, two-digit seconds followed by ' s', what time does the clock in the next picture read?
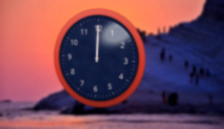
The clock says 12 h 00 min
